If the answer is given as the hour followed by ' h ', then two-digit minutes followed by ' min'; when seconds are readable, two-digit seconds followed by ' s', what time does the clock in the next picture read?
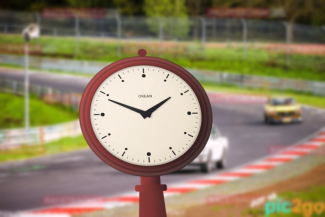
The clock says 1 h 49 min
